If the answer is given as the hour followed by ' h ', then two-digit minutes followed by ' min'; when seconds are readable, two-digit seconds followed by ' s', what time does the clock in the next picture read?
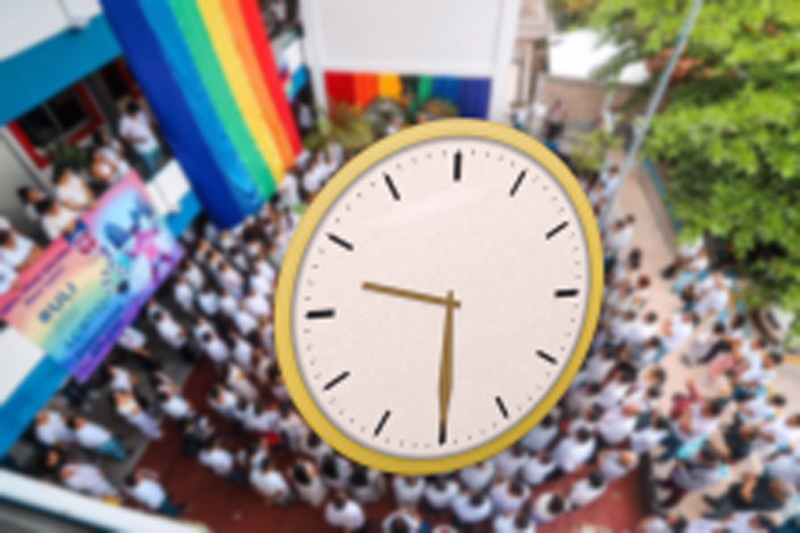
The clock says 9 h 30 min
